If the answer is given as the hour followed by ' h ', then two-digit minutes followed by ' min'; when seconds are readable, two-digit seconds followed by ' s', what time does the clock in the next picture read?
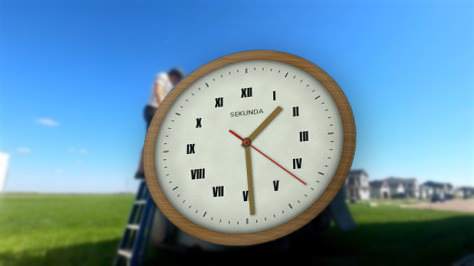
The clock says 1 h 29 min 22 s
